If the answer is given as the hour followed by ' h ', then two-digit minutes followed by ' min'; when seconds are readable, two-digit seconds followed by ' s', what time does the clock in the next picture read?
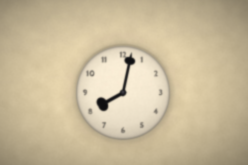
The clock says 8 h 02 min
